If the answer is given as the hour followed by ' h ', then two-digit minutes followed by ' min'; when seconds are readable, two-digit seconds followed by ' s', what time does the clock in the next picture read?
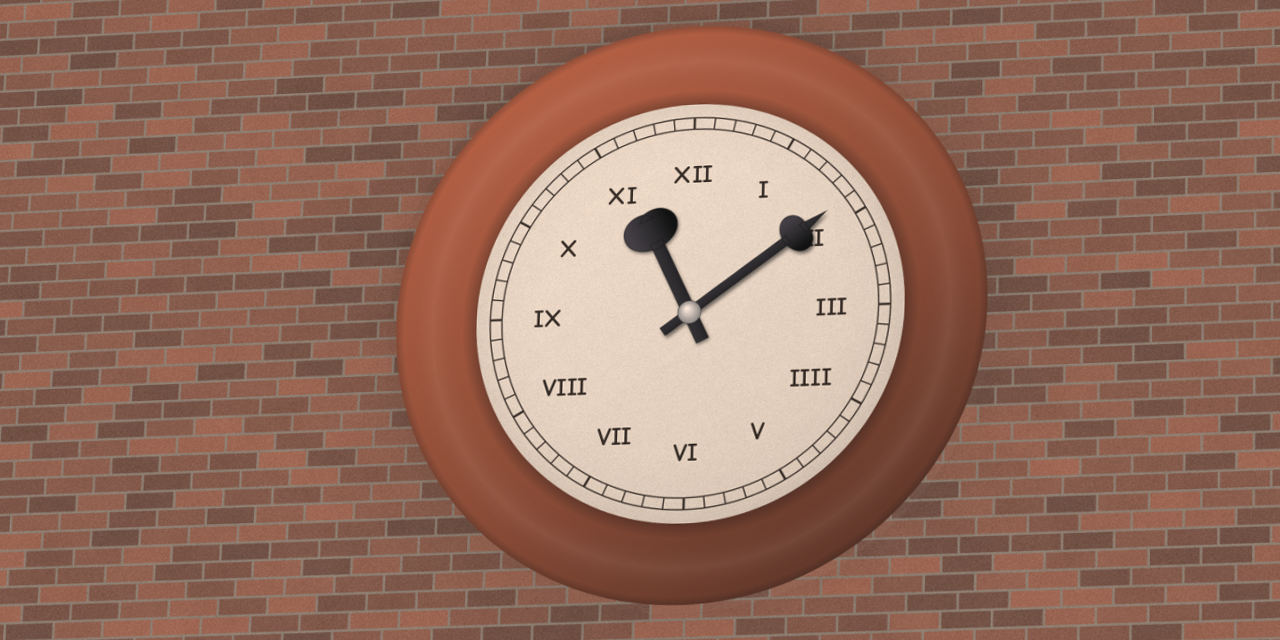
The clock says 11 h 09 min
